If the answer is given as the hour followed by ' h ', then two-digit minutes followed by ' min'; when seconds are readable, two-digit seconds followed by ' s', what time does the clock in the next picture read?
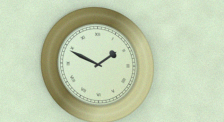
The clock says 1 h 49 min
